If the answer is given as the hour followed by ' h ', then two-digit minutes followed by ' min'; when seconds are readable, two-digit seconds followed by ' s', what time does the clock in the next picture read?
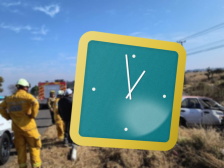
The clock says 12 h 58 min
